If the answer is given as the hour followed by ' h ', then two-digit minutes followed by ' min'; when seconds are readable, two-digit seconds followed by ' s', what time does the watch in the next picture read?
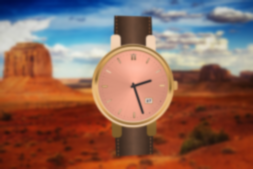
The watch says 2 h 27 min
